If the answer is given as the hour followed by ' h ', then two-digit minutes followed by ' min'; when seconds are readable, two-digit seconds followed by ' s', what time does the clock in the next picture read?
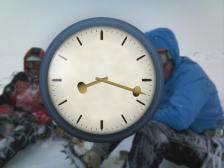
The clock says 8 h 18 min
